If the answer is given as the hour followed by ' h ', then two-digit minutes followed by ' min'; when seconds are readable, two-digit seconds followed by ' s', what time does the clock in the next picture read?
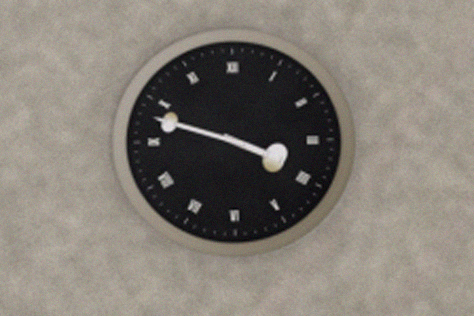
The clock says 3 h 48 min
